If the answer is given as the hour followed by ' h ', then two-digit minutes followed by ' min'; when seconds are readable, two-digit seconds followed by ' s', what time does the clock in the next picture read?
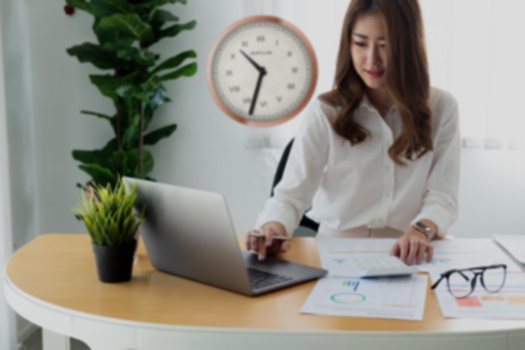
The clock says 10 h 33 min
